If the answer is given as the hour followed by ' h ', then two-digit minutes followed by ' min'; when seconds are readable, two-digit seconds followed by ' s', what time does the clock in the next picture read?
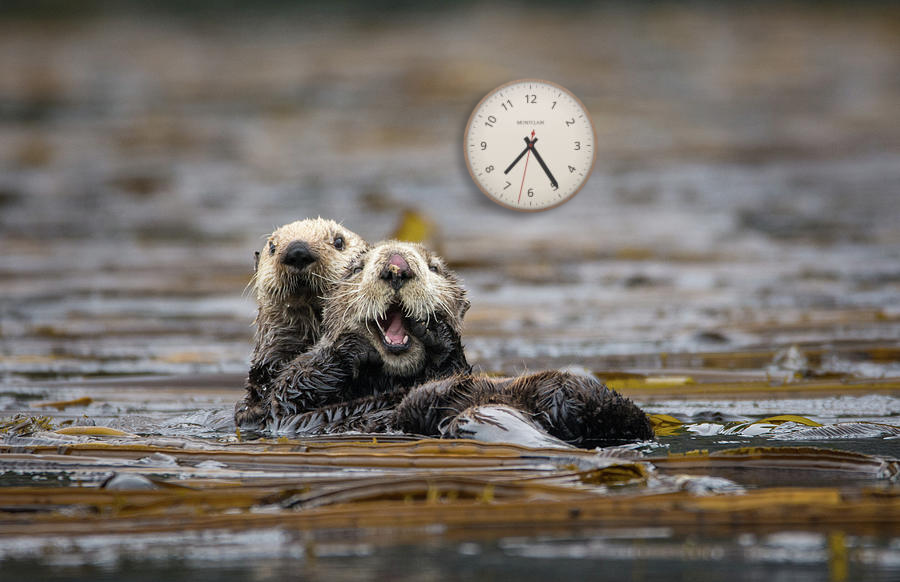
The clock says 7 h 24 min 32 s
